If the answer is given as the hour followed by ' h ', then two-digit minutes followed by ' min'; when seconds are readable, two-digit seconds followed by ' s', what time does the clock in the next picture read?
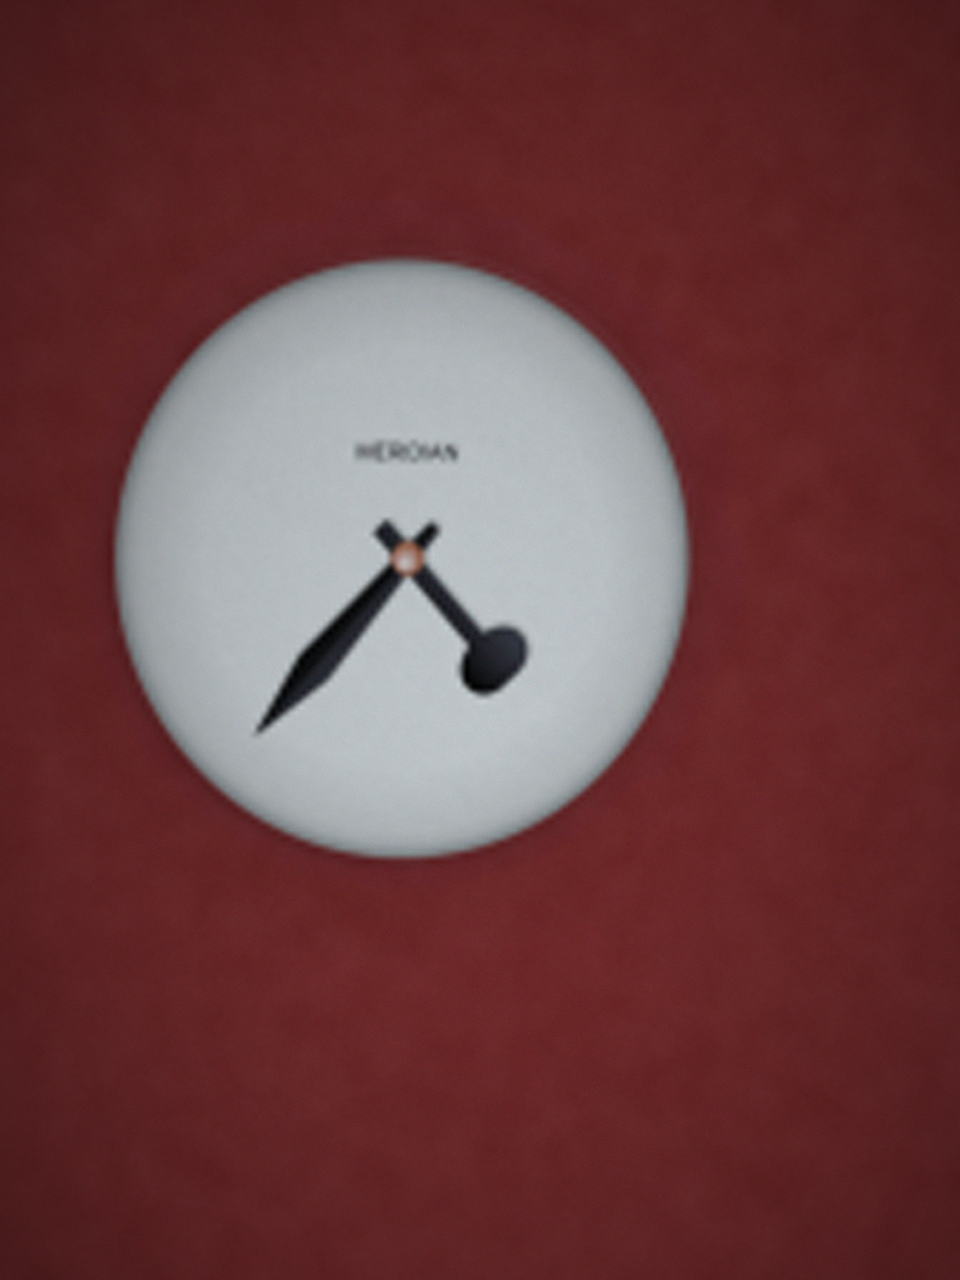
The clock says 4 h 37 min
